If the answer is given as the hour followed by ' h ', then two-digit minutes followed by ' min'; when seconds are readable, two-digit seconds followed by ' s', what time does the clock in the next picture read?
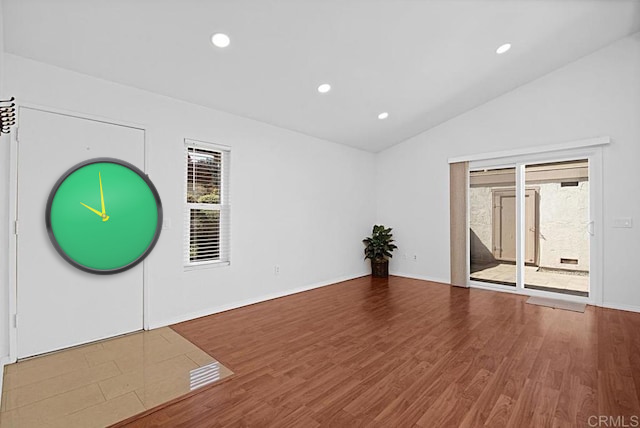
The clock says 9 h 59 min
